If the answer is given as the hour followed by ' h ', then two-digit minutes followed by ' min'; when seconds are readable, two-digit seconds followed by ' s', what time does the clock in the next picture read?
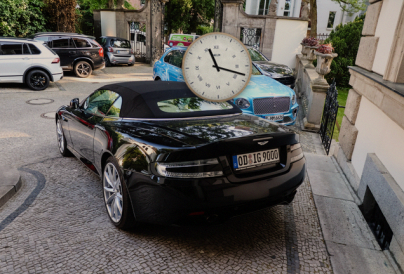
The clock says 11 h 18 min
